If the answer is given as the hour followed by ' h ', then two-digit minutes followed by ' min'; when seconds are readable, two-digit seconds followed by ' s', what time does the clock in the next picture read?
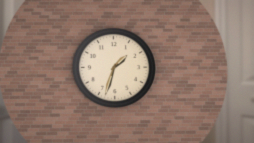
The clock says 1 h 33 min
